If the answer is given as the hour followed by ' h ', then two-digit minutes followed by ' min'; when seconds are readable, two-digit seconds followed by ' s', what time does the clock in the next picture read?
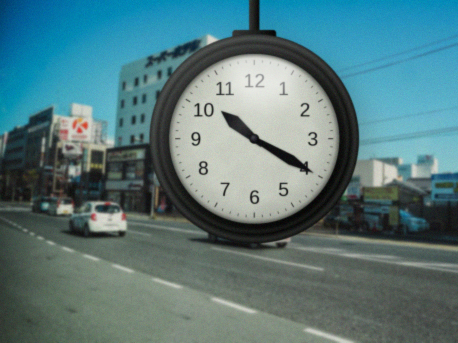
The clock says 10 h 20 min
